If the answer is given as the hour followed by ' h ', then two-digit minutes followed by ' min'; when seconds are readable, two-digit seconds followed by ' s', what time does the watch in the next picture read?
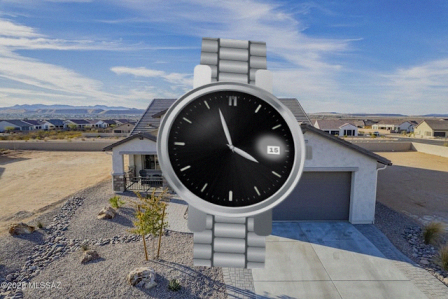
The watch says 3 h 57 min
